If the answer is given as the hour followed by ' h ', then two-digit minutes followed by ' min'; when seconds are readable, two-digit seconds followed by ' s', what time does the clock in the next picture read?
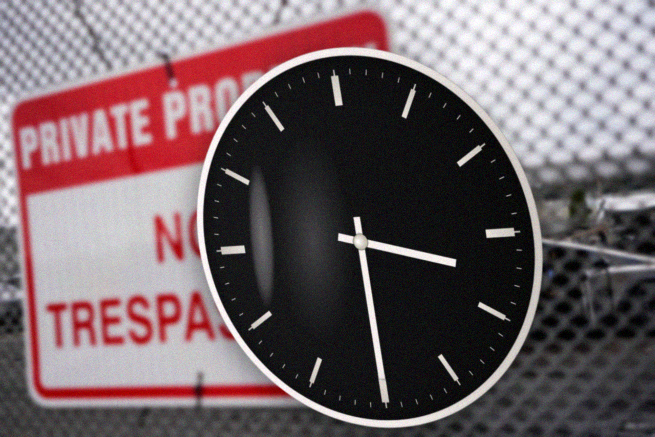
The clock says 3 h 30 min
